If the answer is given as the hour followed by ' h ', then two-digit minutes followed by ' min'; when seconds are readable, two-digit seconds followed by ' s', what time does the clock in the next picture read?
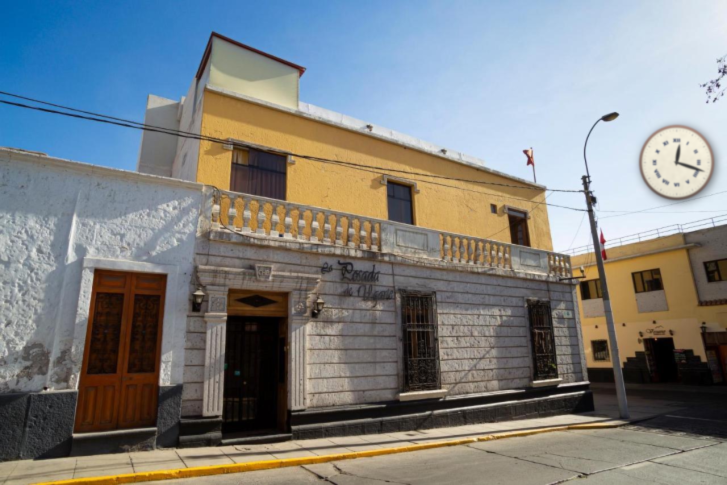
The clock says 12 h 18 min
